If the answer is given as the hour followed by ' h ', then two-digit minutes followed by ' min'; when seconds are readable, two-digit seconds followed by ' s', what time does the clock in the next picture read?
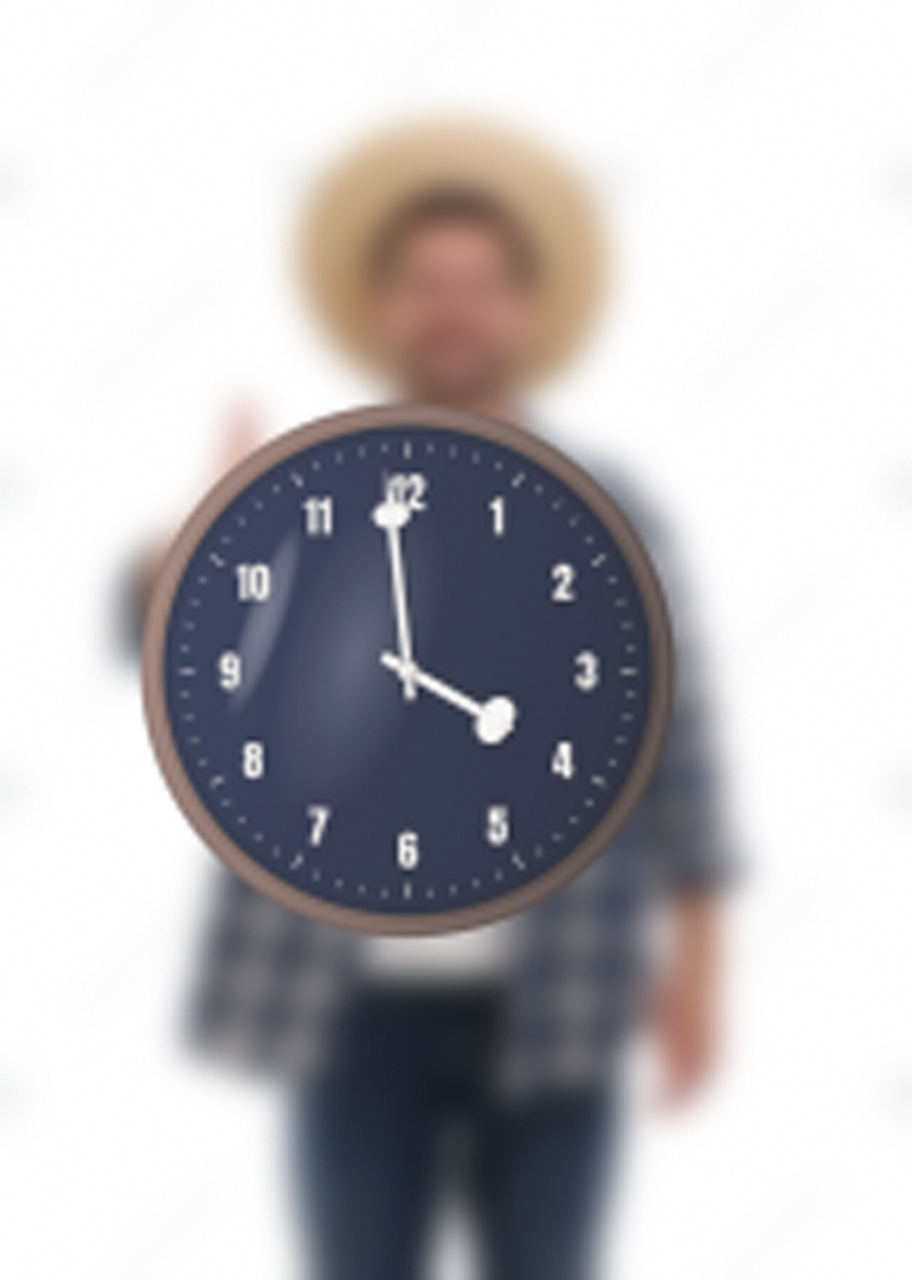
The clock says 3 h 59 min
